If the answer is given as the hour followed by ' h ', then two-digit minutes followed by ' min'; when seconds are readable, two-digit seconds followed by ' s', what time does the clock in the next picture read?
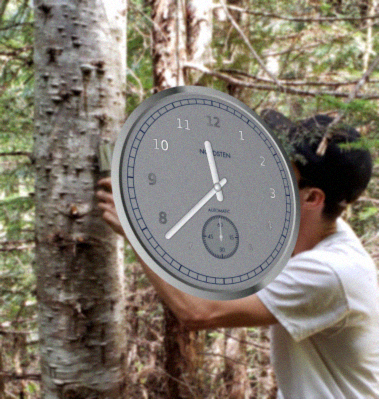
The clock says 11 h 38 min
